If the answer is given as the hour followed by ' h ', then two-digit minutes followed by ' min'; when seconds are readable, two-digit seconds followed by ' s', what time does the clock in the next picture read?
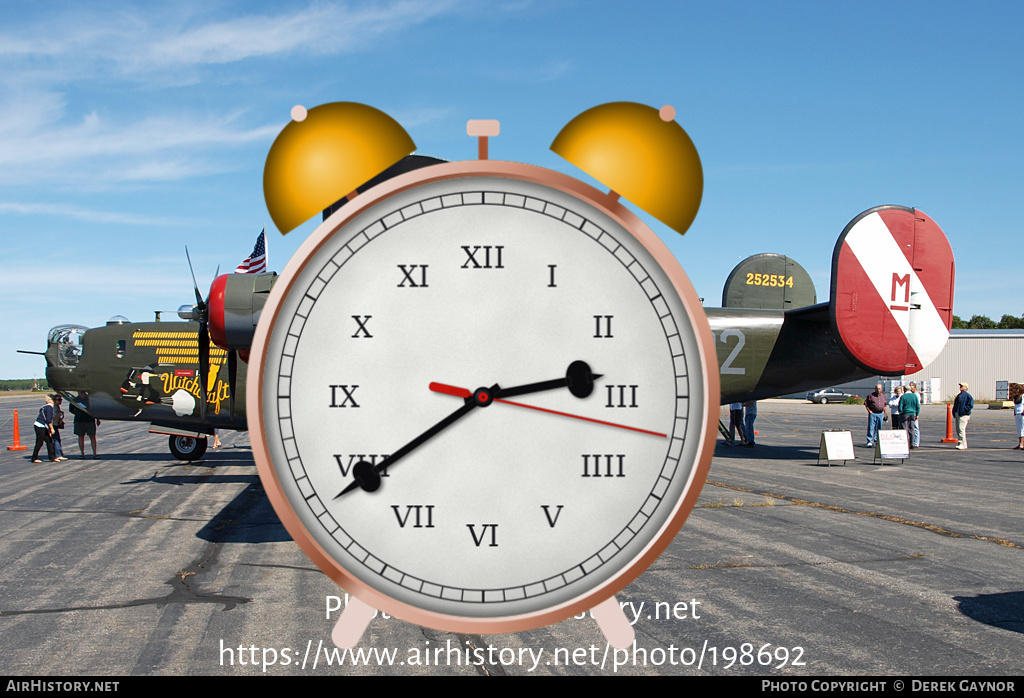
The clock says 2 h 39 min 17 s
